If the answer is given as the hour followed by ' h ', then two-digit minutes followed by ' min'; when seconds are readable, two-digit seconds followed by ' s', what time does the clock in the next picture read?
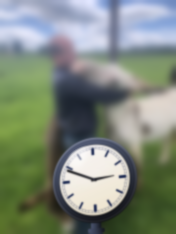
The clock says 2 h 49 min
